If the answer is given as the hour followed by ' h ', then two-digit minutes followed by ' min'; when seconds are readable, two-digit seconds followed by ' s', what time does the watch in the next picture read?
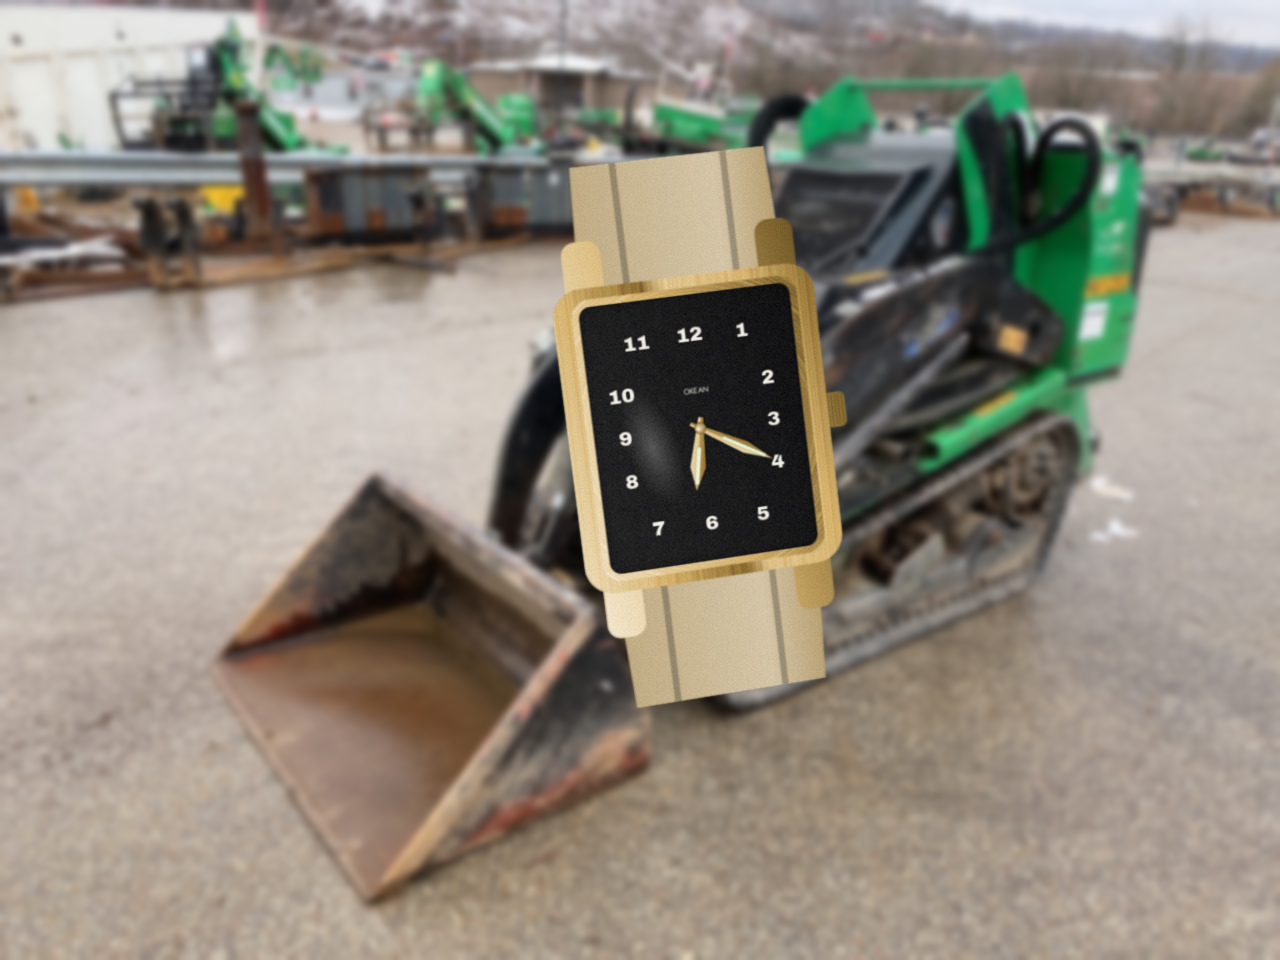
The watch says 6 h 20 min
